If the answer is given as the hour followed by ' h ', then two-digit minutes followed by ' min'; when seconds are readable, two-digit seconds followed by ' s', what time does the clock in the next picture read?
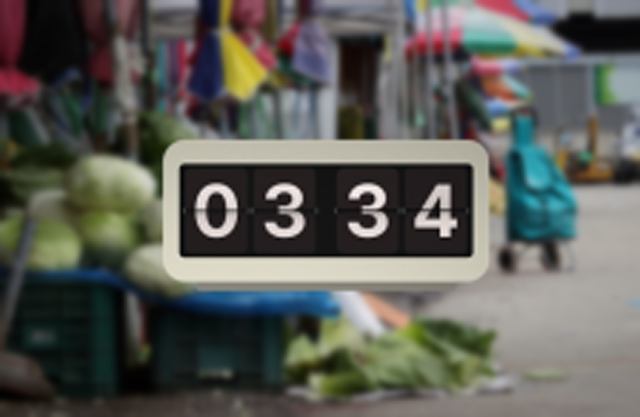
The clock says 3 h 34 min
